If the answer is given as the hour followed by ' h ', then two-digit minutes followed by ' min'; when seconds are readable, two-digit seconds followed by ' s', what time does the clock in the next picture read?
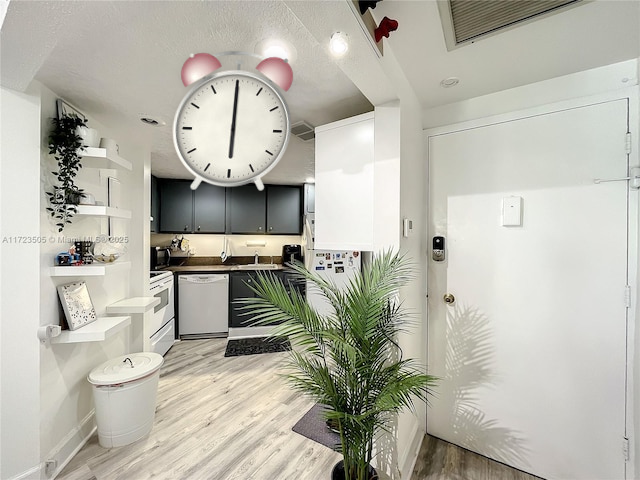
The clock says 6 h 00 min
